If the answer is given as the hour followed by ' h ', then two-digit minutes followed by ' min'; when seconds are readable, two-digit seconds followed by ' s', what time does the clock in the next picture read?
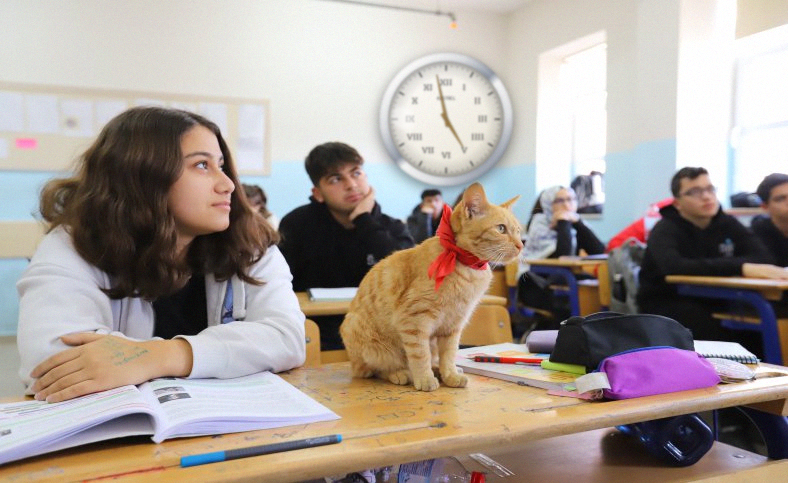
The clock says 4 h 58 min
